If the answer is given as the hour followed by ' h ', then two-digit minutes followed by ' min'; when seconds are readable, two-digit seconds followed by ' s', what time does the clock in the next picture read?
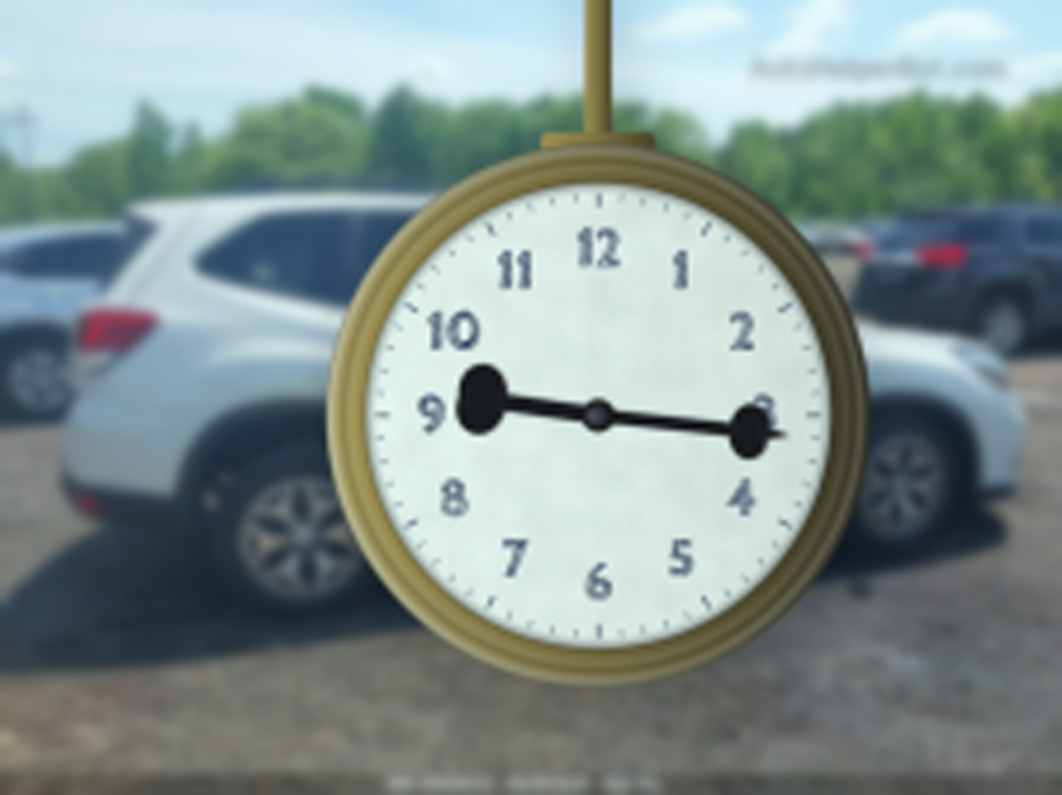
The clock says 9 h 16 min
